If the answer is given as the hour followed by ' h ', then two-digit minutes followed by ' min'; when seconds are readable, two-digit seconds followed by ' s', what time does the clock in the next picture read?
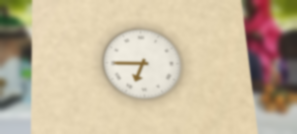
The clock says 6 h 45 min
